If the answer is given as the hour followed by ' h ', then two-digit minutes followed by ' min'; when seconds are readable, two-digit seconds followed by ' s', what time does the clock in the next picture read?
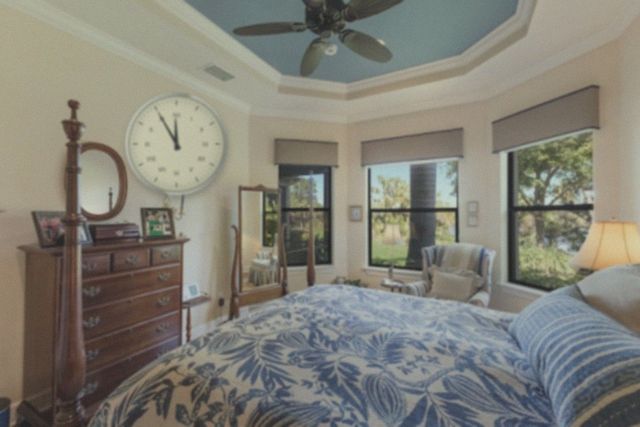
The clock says 11 h 55 min
